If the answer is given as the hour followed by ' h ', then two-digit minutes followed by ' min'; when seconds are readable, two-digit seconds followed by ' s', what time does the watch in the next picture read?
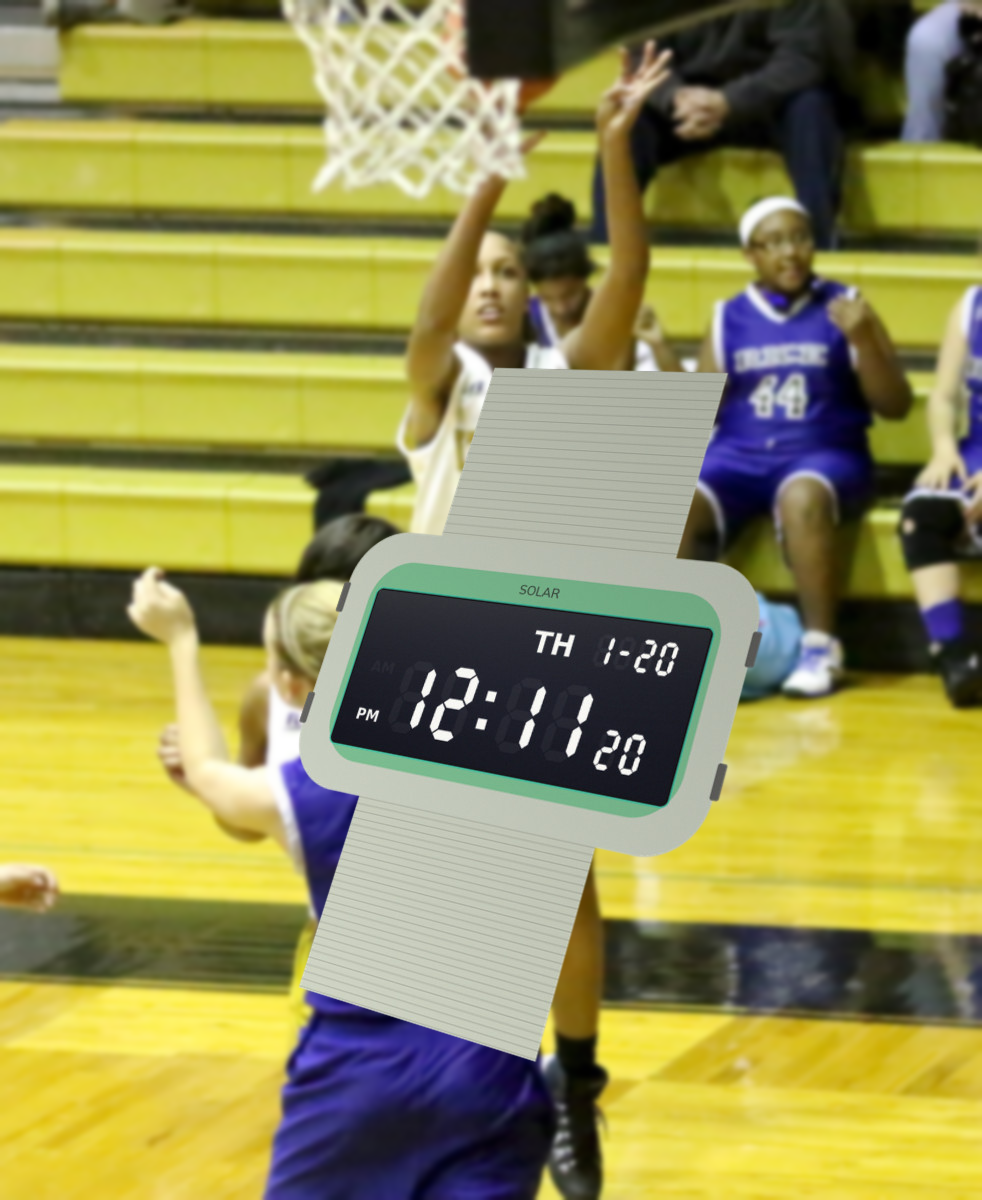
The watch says 12 h 11 min 20 s
